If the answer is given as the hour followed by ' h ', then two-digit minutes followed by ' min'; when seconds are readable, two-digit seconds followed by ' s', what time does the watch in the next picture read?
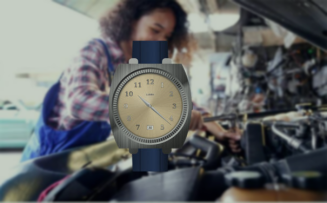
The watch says 10 h 22 min
